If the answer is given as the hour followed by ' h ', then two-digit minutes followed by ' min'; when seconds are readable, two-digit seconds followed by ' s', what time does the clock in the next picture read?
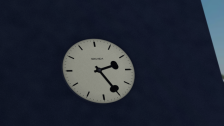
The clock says 2 h 25 min
